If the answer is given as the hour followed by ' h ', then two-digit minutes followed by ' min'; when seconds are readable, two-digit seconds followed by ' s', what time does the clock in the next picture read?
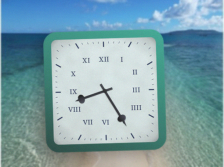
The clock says 8 h 25 min
